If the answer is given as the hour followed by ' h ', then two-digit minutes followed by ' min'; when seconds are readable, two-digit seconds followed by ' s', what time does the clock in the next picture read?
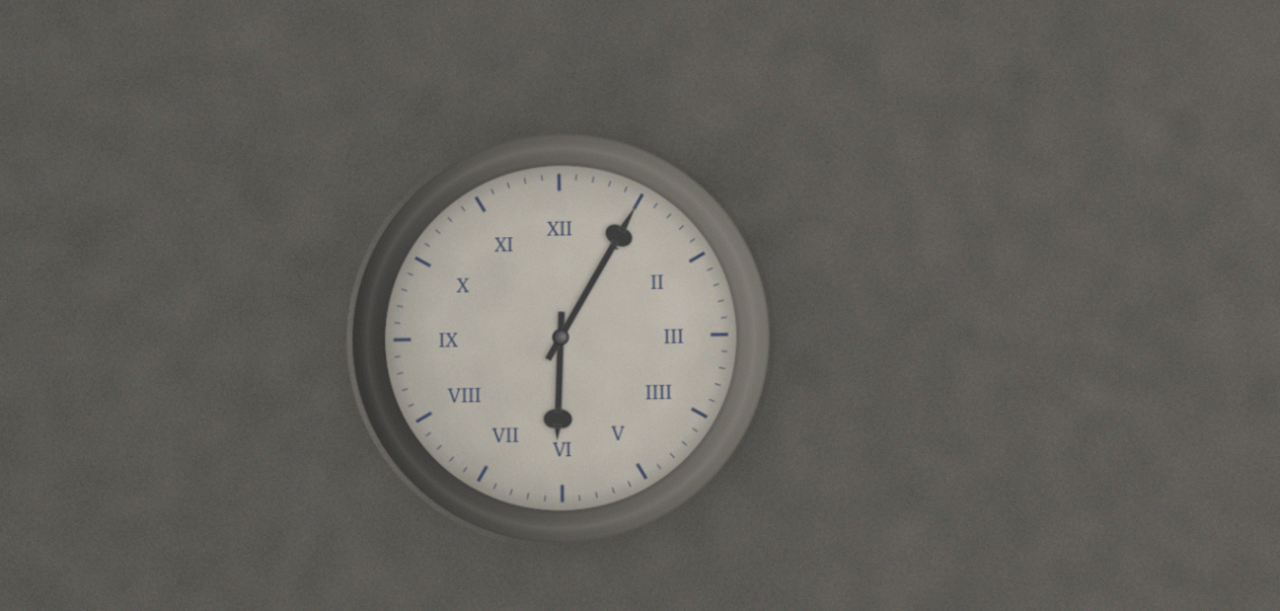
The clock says 6 h 05 min
